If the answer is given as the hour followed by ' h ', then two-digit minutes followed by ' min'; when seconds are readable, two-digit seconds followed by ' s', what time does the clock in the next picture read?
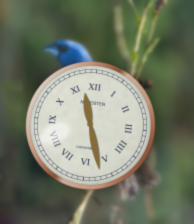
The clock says 11 h 27 min
